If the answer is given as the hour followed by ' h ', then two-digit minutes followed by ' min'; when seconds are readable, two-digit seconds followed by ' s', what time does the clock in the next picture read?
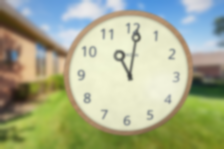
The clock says 11 h 01 min
